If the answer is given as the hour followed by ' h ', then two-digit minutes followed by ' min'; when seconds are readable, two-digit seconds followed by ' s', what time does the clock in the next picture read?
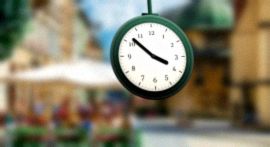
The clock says 3 h 52 min
